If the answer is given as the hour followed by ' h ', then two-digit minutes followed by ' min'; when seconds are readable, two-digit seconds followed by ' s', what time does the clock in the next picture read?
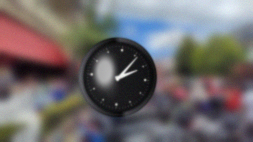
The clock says 2 h 06 min
